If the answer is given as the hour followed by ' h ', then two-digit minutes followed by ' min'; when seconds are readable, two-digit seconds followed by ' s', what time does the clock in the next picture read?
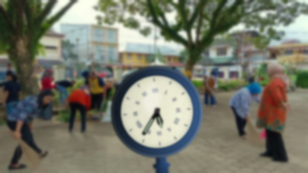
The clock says 5 h 36 min
